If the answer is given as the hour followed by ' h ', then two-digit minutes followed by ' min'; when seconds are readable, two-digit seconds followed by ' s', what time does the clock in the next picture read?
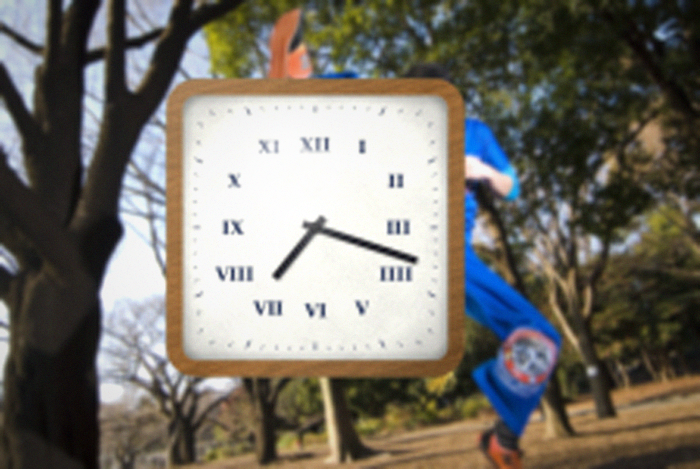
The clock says 7 h 18 min
